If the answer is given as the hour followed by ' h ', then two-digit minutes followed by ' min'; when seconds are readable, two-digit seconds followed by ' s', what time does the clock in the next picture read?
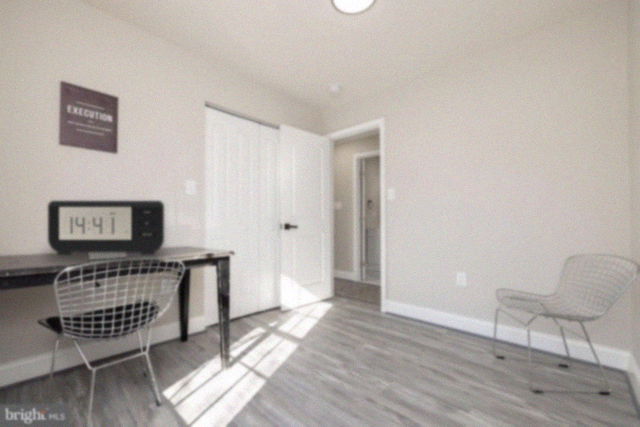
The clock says 14 h 41 min
